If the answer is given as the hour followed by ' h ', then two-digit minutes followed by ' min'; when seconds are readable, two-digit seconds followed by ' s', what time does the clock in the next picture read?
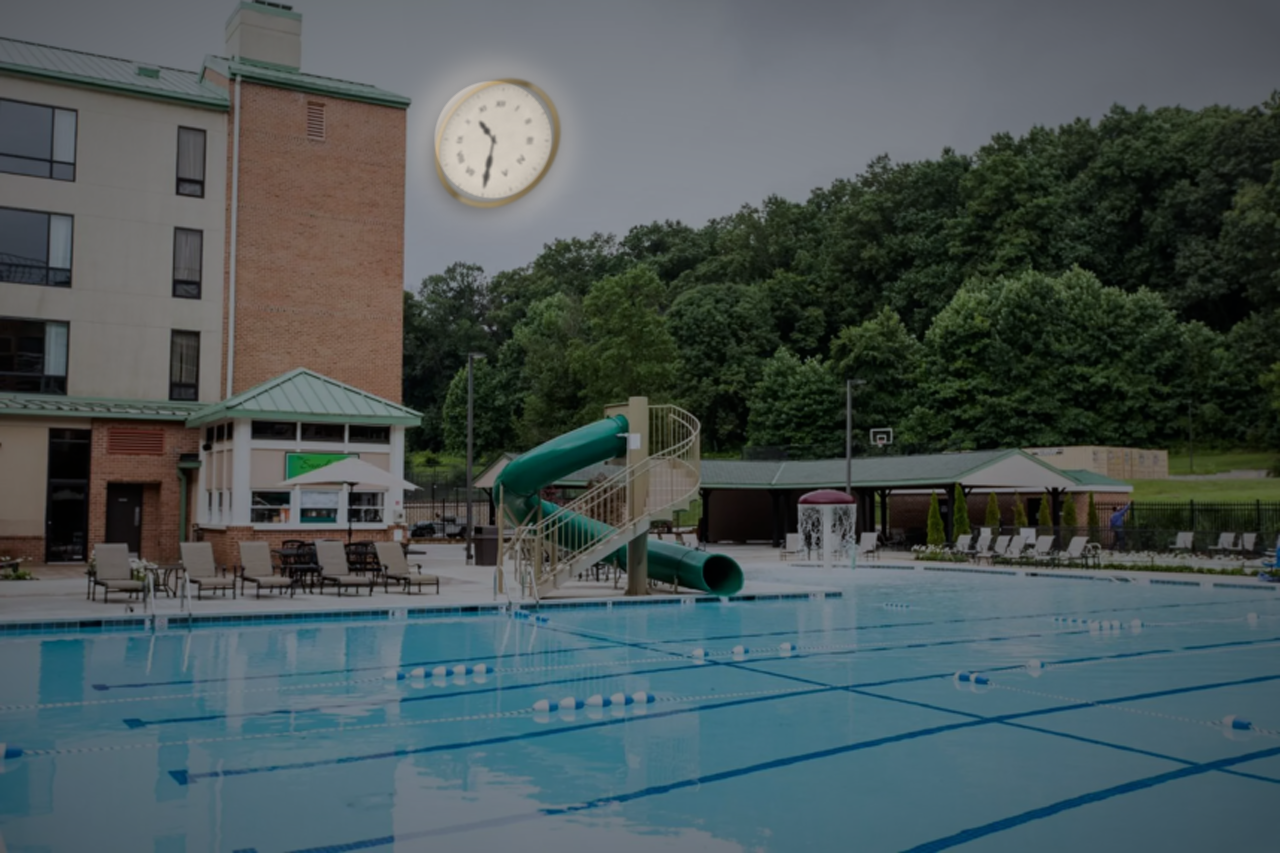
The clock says 10 h 30 min
